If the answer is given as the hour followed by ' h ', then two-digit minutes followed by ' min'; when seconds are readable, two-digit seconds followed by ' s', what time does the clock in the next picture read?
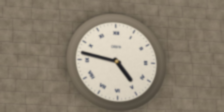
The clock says 4 h 47 min
